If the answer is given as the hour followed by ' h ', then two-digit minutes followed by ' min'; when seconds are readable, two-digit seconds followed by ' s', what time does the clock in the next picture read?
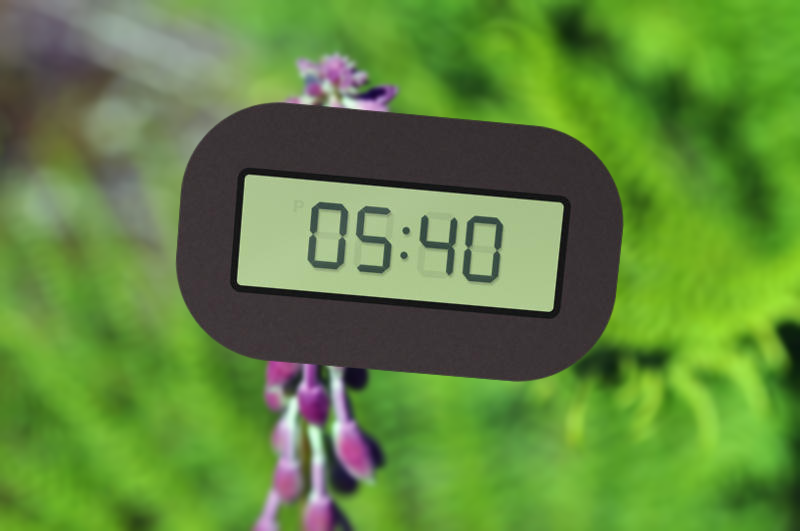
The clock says 5 h 40 min
